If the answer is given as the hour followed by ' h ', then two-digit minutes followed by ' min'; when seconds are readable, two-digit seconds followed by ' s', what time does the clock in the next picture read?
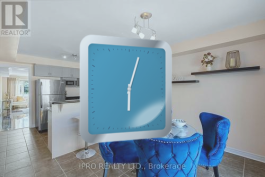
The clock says 6 h 03 min
